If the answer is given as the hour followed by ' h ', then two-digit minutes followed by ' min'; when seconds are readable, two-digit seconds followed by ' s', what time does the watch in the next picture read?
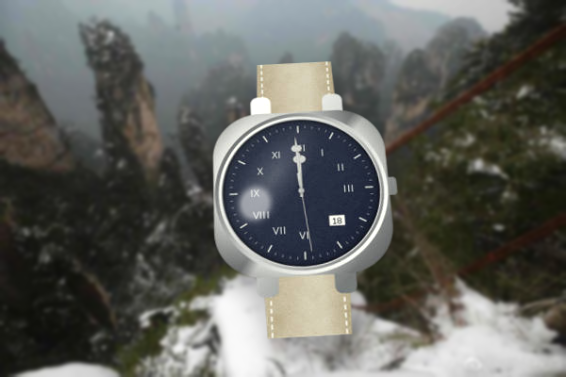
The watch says 11 h 59 min 29 s
